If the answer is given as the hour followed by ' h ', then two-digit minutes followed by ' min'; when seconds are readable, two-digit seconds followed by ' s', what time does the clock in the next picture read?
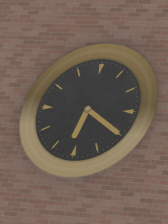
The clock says 6 h 20 min
